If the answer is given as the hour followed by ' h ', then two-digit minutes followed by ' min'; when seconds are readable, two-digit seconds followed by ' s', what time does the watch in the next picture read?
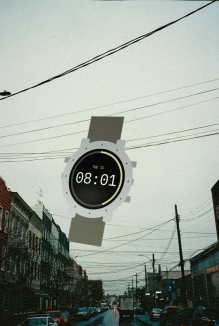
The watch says 8 h 01 min
